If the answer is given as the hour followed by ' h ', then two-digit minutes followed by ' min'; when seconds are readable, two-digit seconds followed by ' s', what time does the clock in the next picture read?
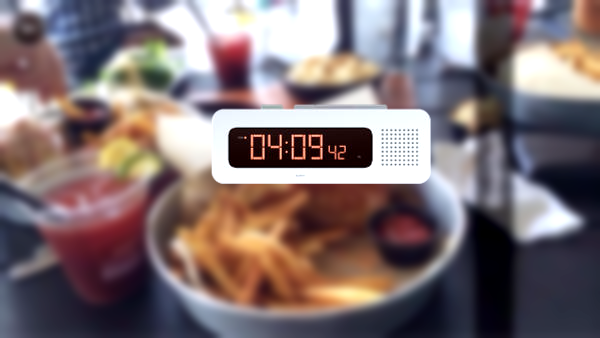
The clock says 4 h 09 min 42 s
